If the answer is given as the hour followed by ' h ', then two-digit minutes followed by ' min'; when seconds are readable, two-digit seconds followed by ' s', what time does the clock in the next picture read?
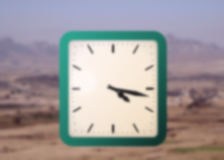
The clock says 4 h 17 min
